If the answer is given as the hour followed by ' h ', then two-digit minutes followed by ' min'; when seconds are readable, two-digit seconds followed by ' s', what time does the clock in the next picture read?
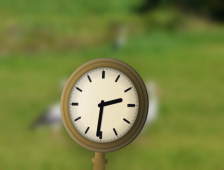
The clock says 2 h 31 min
